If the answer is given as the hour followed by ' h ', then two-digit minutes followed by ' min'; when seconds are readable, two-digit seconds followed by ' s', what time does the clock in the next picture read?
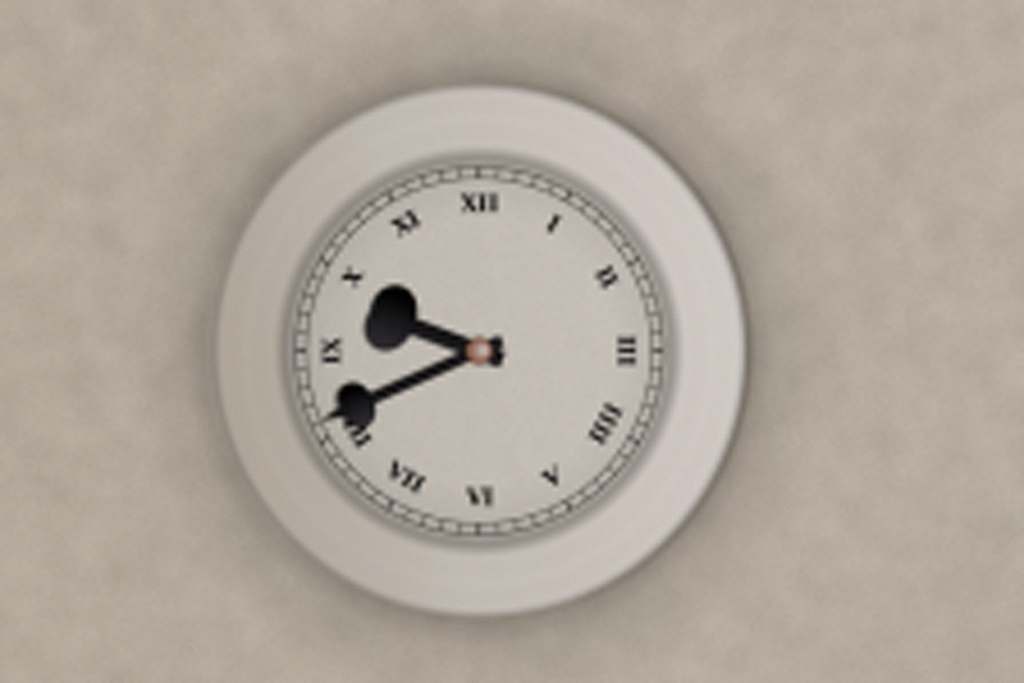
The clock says 9 h 41 min
